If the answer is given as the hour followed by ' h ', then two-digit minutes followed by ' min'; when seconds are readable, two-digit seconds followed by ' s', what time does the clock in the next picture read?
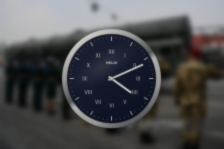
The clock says 4 h 11 min
